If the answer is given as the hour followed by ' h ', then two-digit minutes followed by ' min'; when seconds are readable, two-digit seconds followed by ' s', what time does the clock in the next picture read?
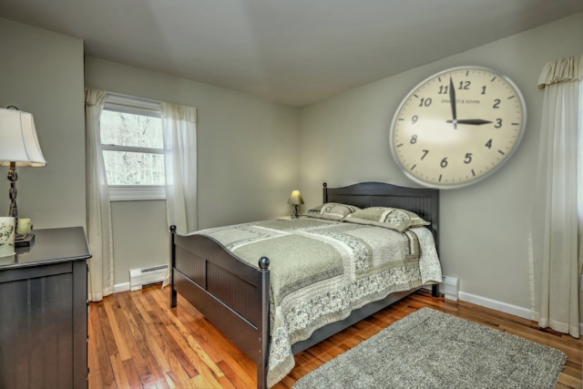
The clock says 2 h 57 min
